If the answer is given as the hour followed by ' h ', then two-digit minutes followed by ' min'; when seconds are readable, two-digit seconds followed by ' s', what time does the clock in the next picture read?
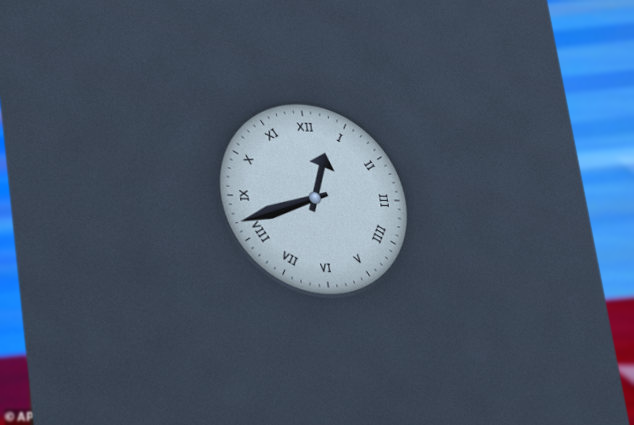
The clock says 12 h 42 min
